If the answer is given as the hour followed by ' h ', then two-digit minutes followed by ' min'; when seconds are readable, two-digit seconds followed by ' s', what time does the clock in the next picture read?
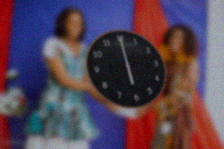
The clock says 6 h 00 min
